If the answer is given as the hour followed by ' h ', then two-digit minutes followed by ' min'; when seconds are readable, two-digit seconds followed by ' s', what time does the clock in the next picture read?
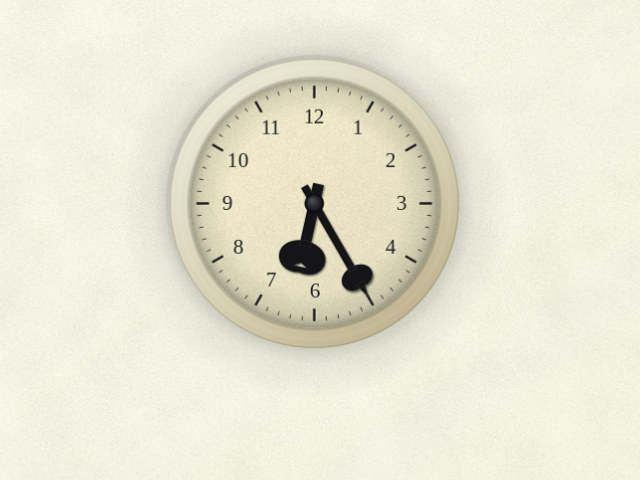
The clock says 6 h 25 min
